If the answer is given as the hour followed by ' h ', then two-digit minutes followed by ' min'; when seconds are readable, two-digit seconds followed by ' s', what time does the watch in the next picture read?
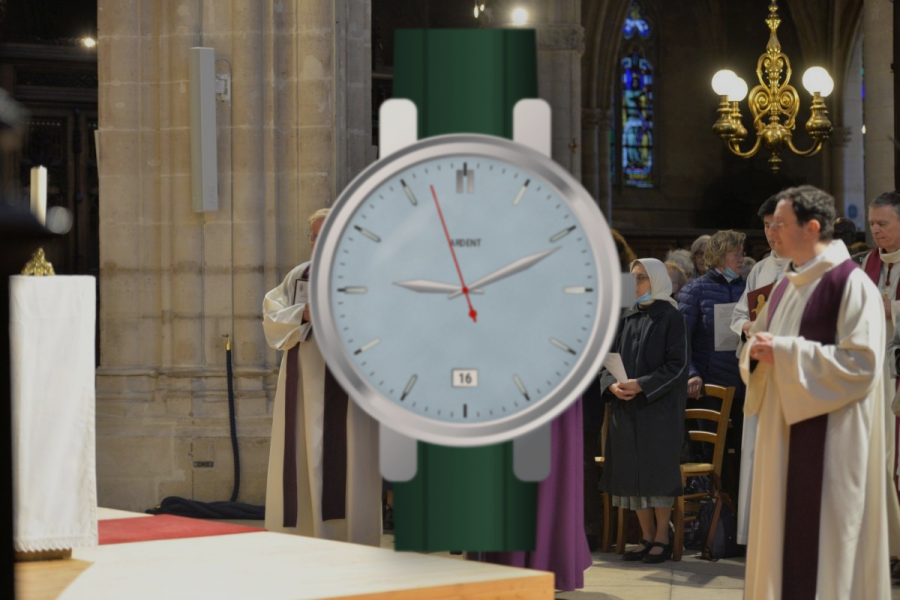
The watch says 9 h 10 min 57 s
